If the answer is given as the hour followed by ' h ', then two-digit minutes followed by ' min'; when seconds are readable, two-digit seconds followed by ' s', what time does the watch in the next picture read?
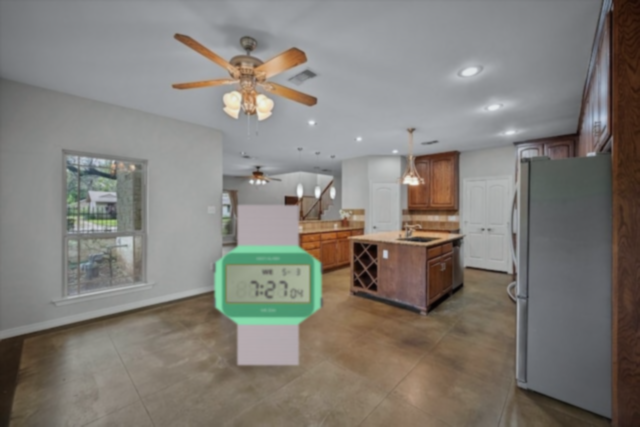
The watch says 7 h 27 min
